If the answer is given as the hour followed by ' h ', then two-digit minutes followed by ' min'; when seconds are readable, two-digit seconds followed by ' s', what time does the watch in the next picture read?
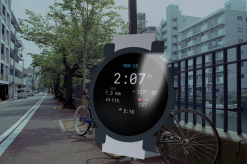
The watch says 2 h 07 min
